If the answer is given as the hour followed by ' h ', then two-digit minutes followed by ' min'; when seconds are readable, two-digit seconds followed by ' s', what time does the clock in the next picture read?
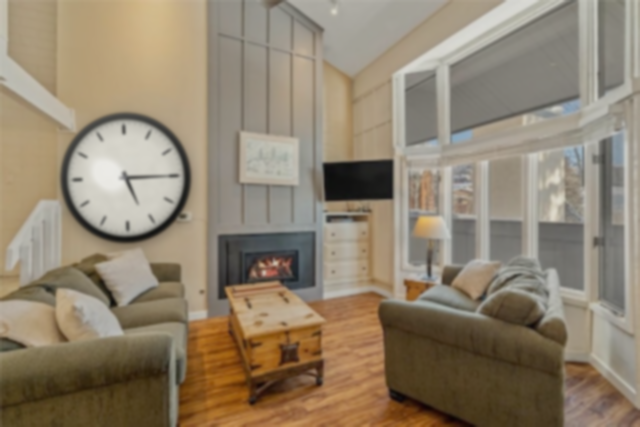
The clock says 5 h 15 min
